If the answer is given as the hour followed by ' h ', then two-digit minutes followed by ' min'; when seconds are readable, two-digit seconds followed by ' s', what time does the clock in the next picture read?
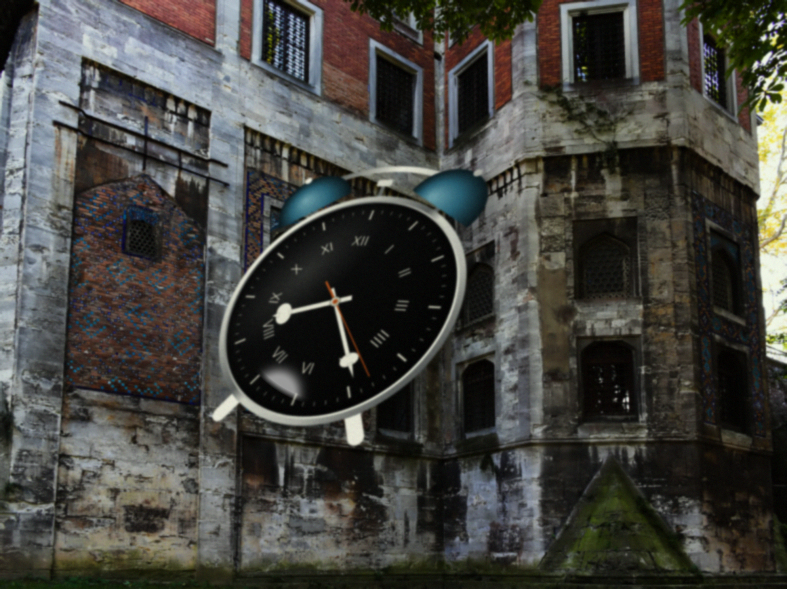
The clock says 8 h 24 min 23 s
